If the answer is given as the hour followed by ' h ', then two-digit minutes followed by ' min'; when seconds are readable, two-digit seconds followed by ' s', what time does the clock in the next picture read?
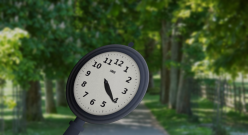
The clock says 4 h 21 min
